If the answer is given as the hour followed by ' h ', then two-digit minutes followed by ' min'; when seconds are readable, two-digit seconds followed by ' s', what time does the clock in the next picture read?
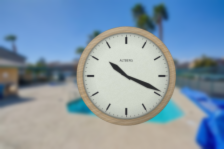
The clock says 10 h 19 min
